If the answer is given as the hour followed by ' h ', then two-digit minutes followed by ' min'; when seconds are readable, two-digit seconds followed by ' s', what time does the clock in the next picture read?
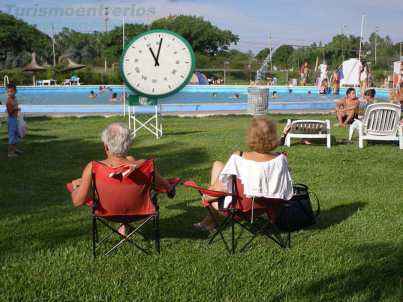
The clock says 11 h 01 min
